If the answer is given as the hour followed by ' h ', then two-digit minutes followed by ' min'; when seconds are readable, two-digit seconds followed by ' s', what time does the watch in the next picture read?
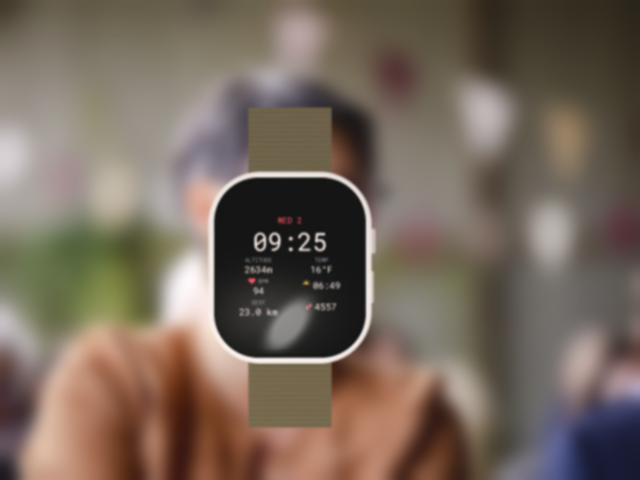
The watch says 9 h 25 min
